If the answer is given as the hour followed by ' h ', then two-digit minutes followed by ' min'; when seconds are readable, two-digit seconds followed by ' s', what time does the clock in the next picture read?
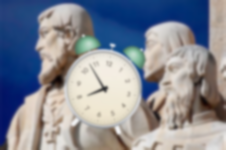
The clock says 7 h 53 min
